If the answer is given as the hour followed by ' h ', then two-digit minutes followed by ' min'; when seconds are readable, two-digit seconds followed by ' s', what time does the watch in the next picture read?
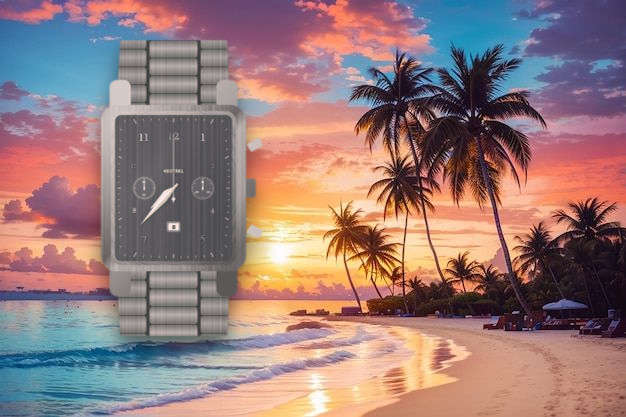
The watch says 7 h 37 min
